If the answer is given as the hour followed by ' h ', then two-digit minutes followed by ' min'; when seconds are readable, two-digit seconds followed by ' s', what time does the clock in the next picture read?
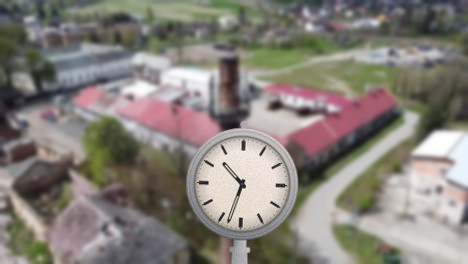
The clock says 10 h 33 min
